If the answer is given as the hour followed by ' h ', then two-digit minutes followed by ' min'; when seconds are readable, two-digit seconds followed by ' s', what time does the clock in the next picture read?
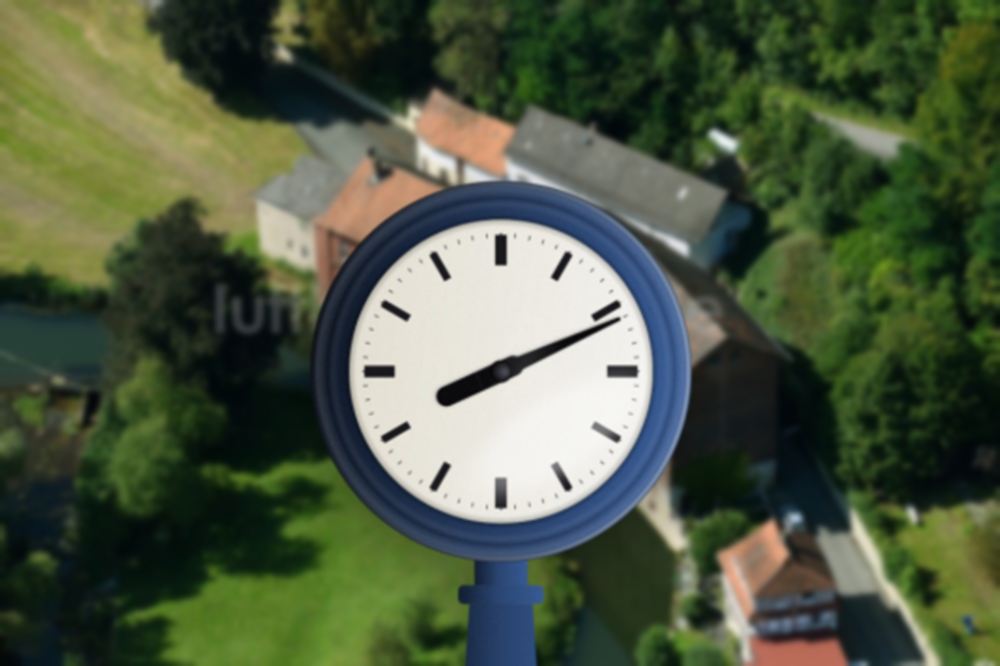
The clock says 8 h 11 min
